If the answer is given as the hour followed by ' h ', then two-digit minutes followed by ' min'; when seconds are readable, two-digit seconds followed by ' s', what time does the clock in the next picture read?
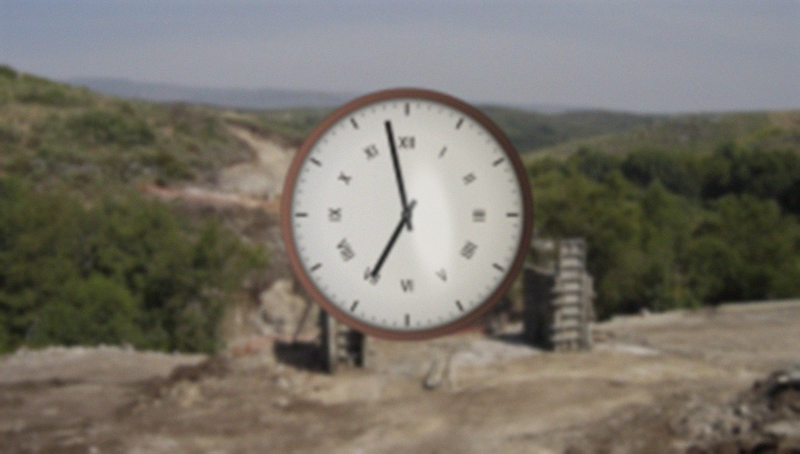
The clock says 6 h 58 min
